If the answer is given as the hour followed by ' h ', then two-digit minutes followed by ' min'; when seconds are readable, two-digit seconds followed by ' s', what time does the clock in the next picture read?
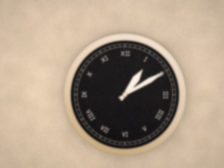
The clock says 1 h 10 min
